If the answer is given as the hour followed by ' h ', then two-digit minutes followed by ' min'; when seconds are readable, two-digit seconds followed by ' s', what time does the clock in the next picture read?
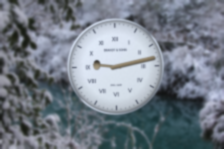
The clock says 9 h 13 min
